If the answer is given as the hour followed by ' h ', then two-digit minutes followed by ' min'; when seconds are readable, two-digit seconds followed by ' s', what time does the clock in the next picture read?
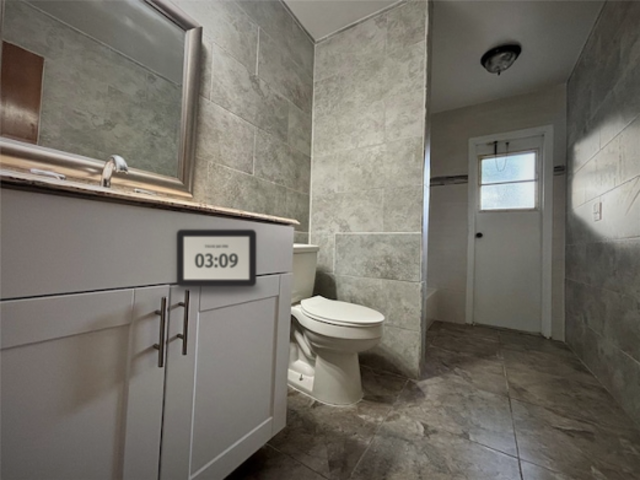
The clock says 3 h 09 min
